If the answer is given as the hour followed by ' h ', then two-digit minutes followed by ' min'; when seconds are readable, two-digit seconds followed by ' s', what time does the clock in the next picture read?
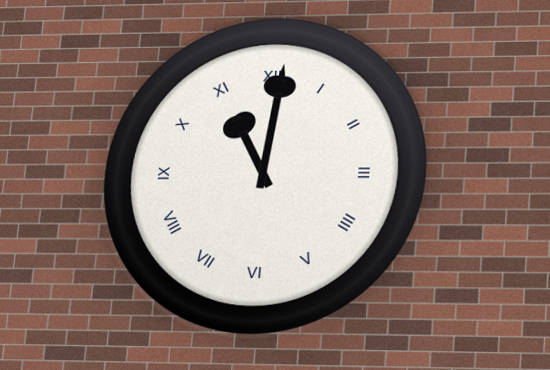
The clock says 11 h 01 min
